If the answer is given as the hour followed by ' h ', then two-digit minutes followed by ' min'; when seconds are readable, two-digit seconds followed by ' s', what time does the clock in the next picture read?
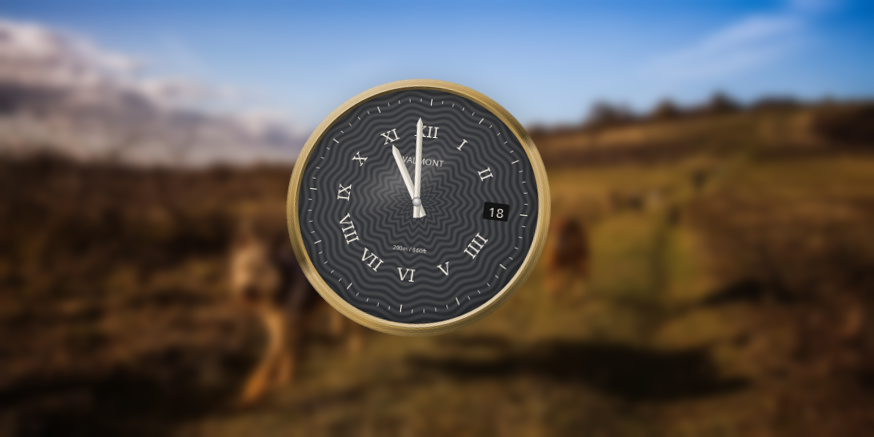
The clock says 10 h 59 min
